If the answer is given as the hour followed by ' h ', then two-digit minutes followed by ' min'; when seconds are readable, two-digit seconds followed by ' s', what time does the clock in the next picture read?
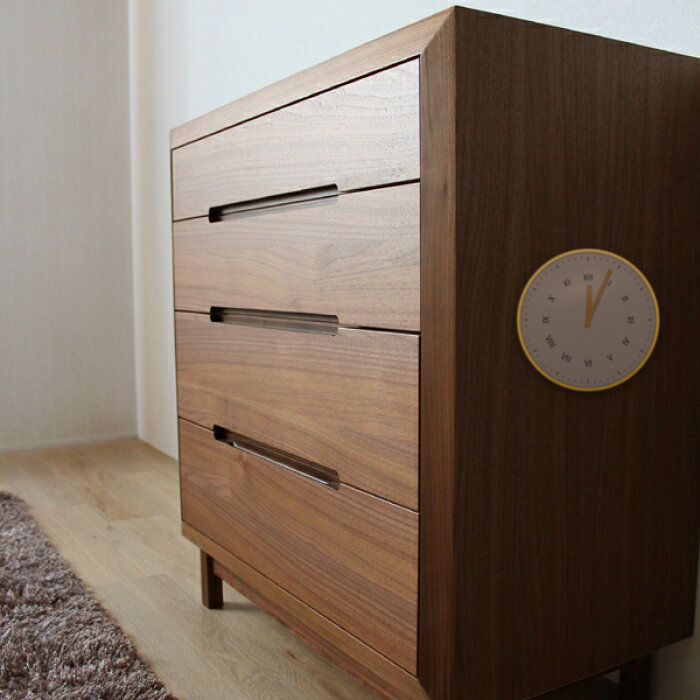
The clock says 12 h 04 min
